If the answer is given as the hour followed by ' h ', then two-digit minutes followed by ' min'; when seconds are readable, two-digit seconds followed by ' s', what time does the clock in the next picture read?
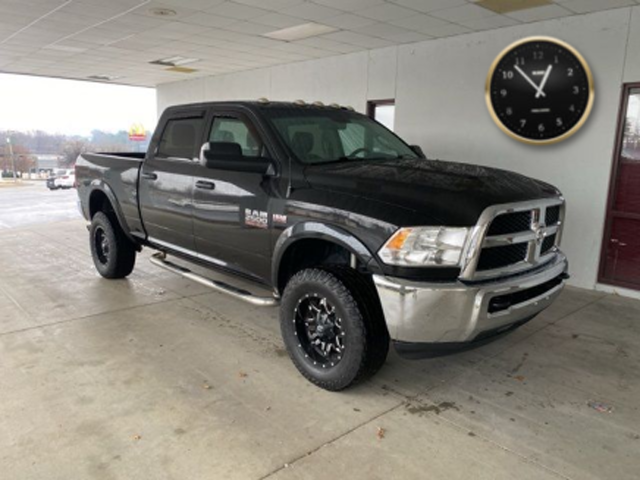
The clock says 12 h 53 min
